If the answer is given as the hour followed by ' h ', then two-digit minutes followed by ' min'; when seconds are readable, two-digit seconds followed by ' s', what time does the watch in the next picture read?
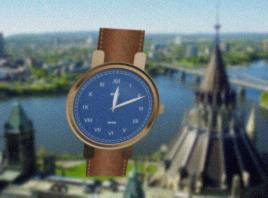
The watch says 12 h 11 min
